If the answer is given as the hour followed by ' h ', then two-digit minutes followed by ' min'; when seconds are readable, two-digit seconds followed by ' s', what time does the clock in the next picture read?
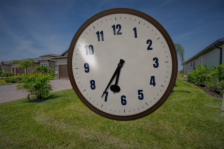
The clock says 6 h 36 min
